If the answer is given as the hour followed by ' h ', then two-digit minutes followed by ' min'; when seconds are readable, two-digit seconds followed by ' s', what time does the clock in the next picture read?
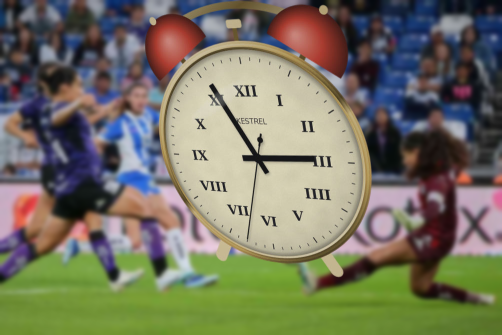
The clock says 2 h 55 min 33 s
